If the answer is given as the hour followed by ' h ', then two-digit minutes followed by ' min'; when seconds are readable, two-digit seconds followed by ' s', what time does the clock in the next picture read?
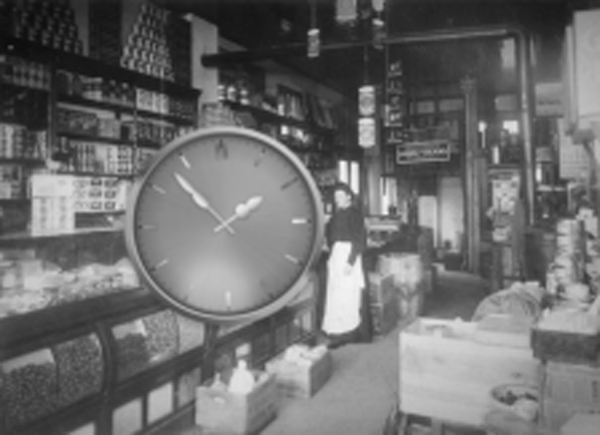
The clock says 1 h 53 min
